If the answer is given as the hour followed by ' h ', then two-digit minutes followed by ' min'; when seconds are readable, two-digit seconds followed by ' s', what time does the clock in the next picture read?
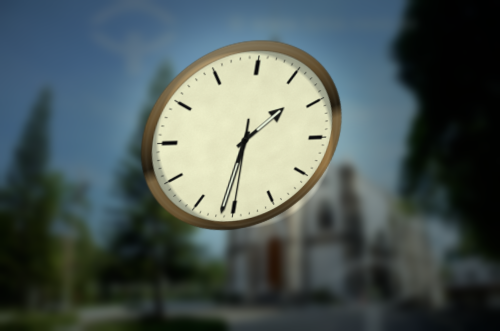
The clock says 1 h 31 min 30 s
